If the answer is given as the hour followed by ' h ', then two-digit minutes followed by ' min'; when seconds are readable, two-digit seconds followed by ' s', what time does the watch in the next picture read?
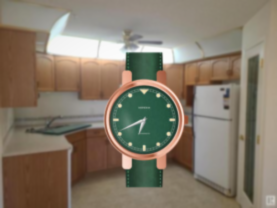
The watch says 6 h 41 min
